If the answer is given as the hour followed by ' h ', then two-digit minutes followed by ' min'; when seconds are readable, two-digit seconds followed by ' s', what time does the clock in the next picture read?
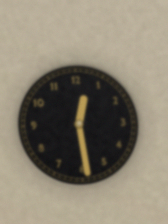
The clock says 12 h 29 min
